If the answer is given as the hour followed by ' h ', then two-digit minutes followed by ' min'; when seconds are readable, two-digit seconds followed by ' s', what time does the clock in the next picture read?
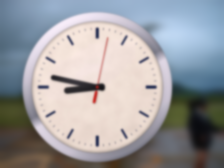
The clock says 8 h 47 min 02 s
